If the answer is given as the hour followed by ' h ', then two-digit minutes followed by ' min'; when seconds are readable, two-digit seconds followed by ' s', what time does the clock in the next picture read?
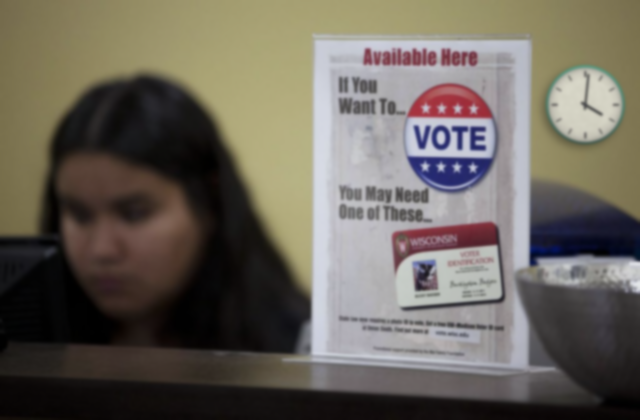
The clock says 4 h 01 min
